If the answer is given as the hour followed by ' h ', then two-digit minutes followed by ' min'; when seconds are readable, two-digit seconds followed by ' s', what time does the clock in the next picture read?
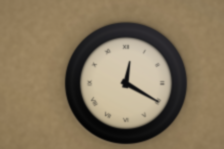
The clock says 12 h 20 min
